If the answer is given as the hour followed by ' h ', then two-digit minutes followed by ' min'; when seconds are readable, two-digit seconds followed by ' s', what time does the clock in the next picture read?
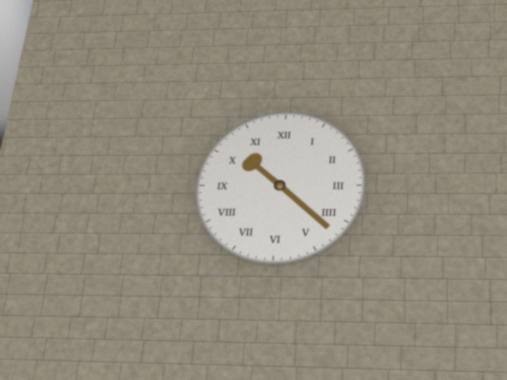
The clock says 10 h 22 min
